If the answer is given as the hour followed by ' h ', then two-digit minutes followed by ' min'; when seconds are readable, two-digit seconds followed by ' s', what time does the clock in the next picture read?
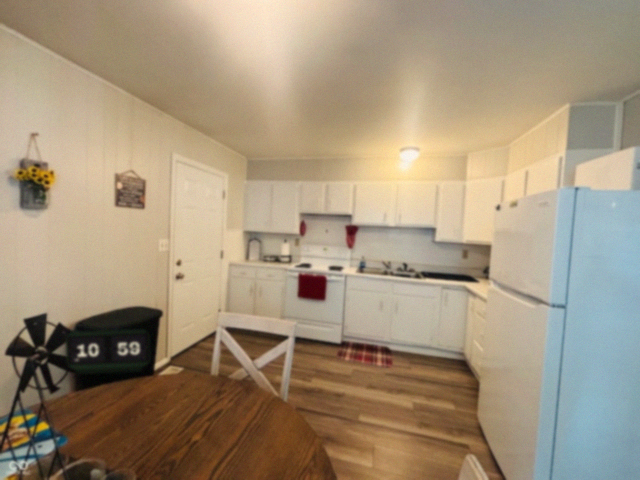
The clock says 10 h 59 min
